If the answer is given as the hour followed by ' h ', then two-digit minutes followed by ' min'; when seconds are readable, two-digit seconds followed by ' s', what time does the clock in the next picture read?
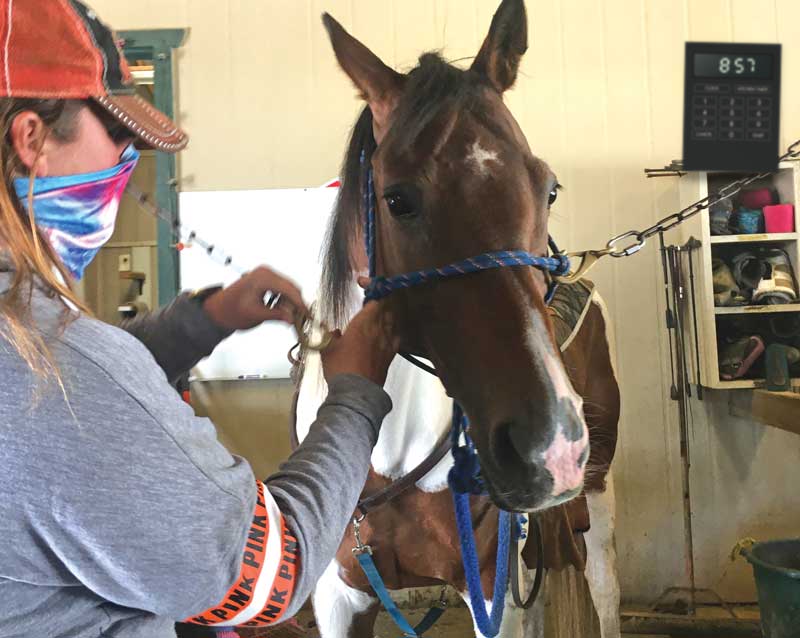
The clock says 8 h 57 min
